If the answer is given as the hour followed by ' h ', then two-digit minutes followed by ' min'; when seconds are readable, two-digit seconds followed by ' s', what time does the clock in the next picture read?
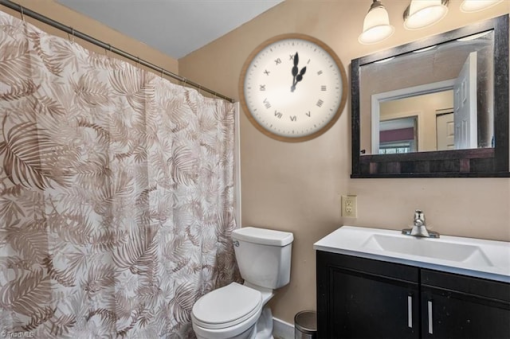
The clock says 1 h 01 min
